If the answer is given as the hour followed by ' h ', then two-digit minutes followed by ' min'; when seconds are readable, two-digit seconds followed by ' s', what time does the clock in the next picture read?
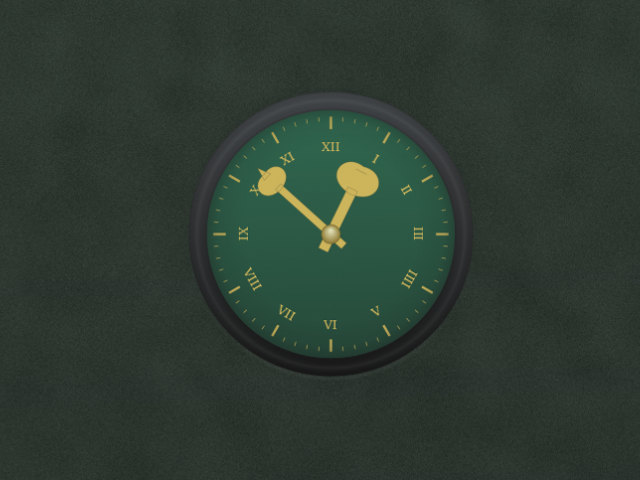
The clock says 12 h 52 min
